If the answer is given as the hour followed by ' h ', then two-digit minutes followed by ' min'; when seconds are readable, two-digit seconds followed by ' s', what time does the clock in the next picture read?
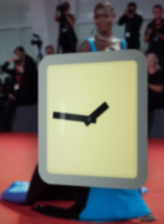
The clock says 1 h 46 min
